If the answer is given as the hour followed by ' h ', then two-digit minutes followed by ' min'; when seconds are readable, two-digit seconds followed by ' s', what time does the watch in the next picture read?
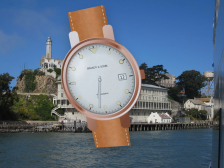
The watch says 6 h 32 min
